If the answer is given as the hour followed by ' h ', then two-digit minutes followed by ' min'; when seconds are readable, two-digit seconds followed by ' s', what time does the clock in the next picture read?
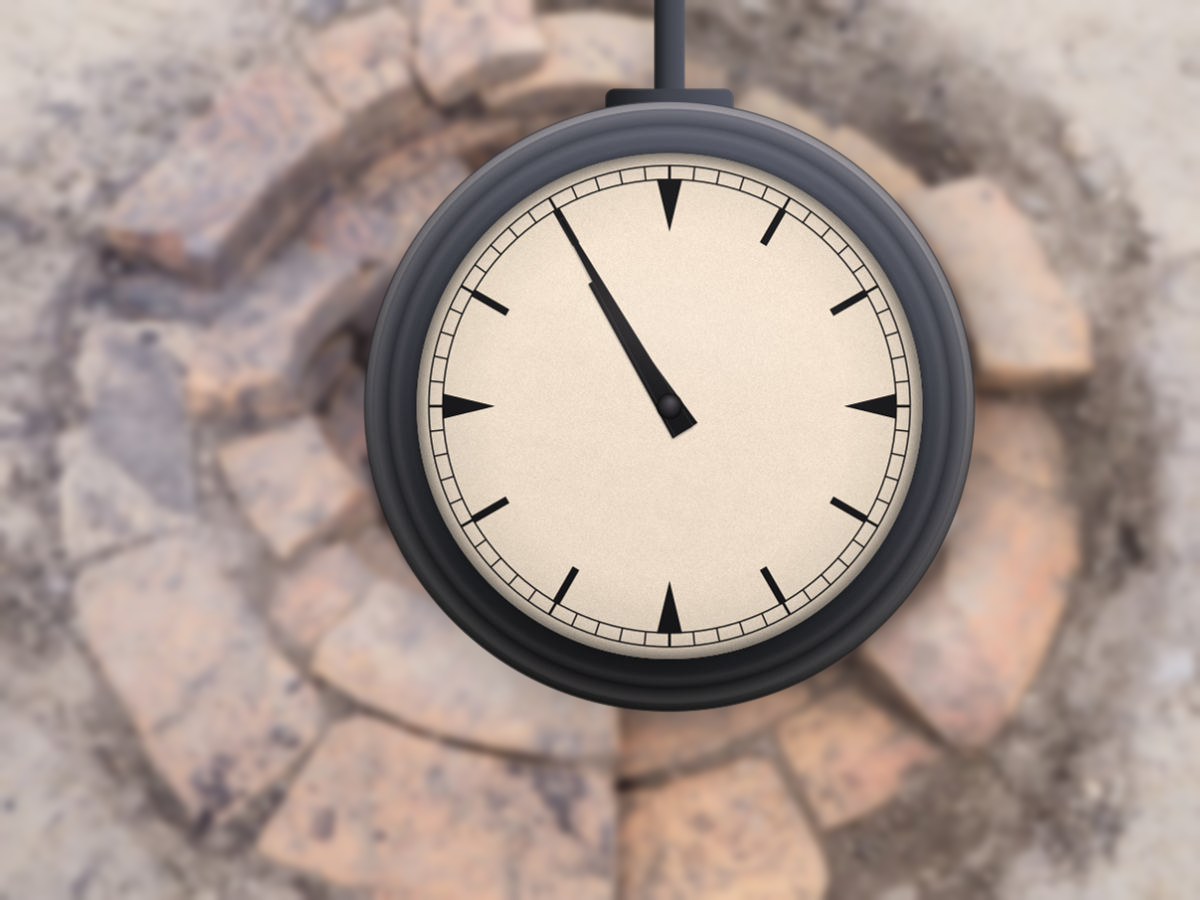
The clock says 10 h 55 min
